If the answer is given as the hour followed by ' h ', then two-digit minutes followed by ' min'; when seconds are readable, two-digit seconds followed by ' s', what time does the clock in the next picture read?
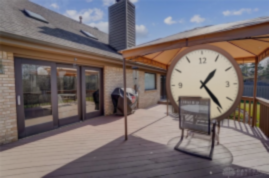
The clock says 1 h 24 min
